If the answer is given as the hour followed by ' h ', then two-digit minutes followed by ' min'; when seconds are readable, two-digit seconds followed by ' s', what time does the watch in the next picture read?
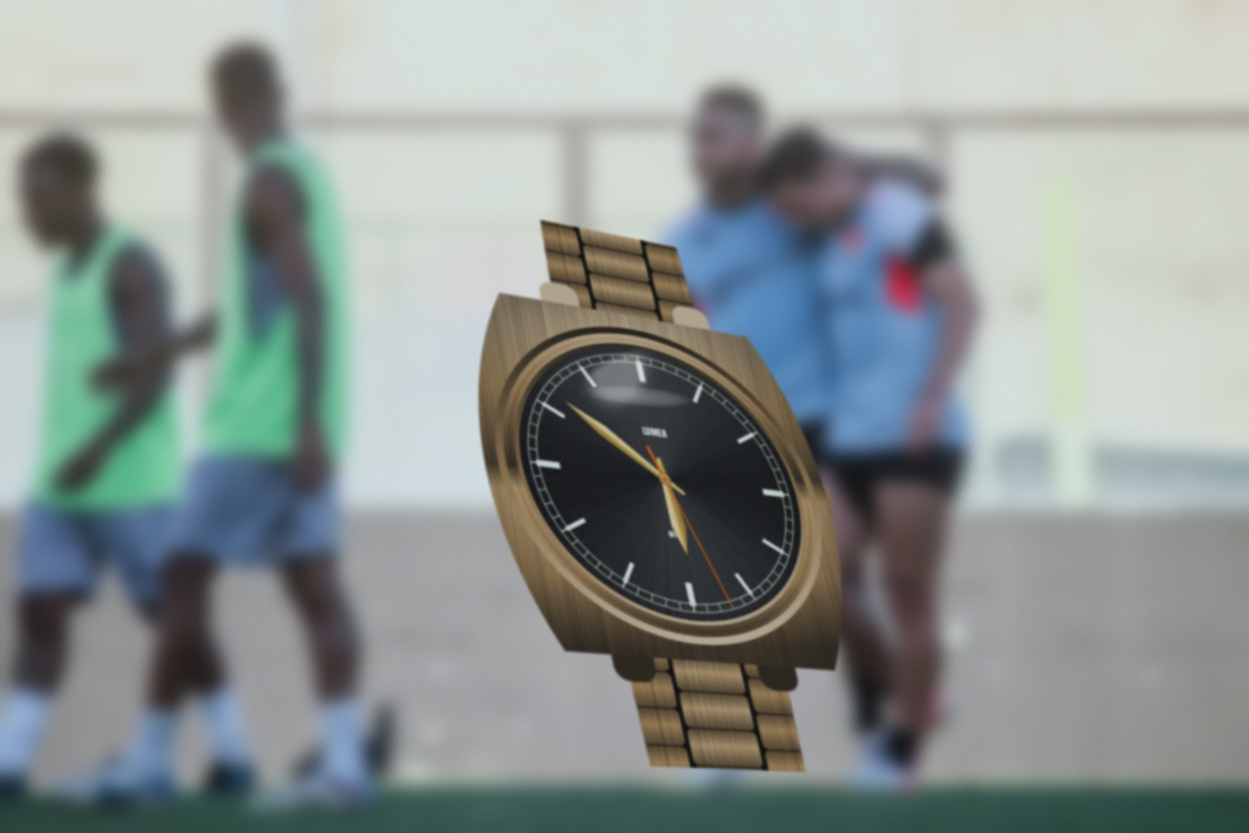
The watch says 5 h 51 min 27 s
